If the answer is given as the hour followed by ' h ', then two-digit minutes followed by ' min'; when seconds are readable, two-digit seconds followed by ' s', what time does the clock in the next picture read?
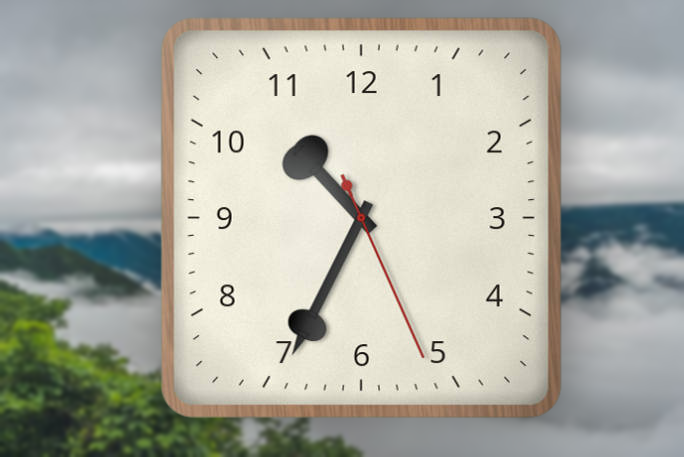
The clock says 10 h 34 min 26 s
